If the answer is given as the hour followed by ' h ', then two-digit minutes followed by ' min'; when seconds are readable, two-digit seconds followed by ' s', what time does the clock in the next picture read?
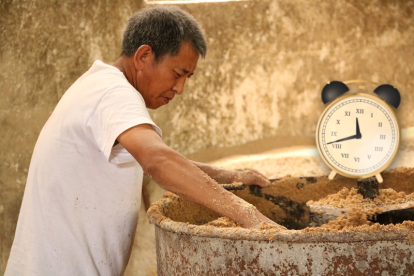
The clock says 11 h 42 min
